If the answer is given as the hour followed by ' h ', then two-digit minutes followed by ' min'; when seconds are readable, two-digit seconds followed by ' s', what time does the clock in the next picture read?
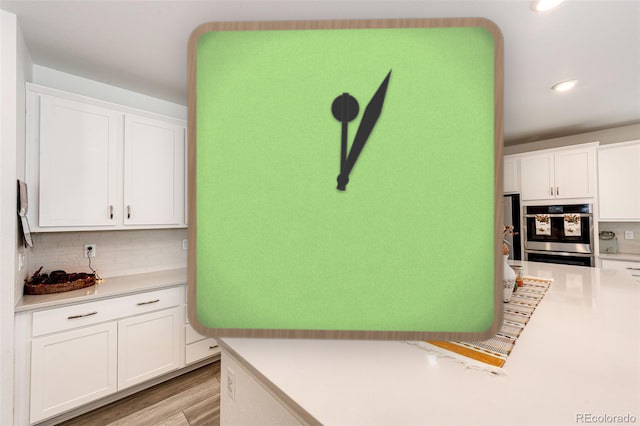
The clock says 12 h 04 min
